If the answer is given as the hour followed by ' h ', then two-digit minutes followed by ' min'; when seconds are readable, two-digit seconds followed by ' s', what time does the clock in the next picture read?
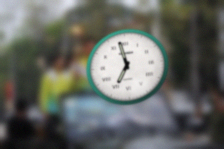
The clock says 6 h 58 min
